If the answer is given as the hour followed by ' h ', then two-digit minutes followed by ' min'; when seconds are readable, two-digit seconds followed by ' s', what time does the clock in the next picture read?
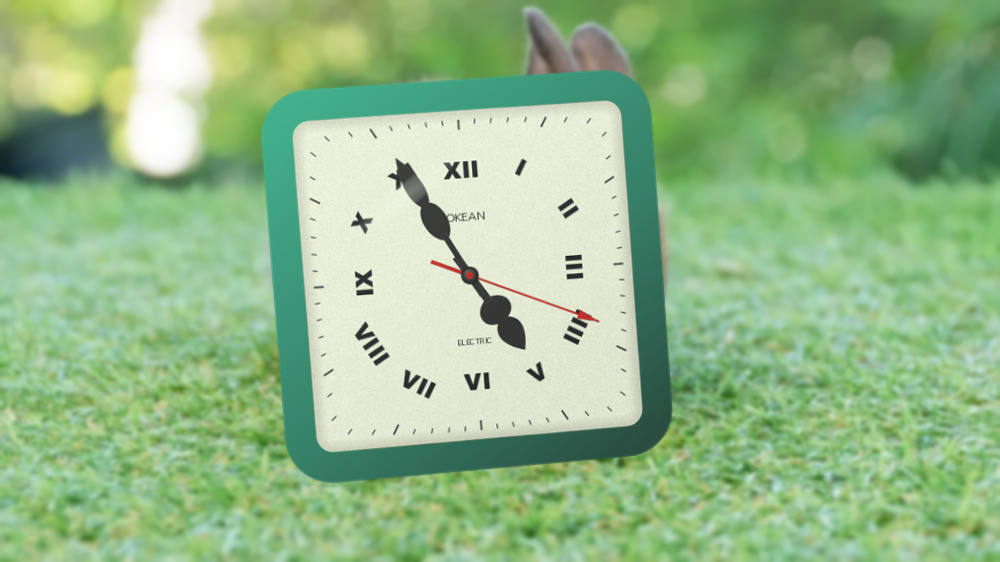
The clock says 4 h 55 min 19 s
